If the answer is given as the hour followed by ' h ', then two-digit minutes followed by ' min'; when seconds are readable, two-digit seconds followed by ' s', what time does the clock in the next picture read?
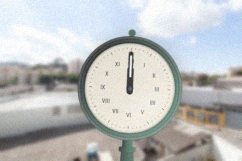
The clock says 12 h 00 min
